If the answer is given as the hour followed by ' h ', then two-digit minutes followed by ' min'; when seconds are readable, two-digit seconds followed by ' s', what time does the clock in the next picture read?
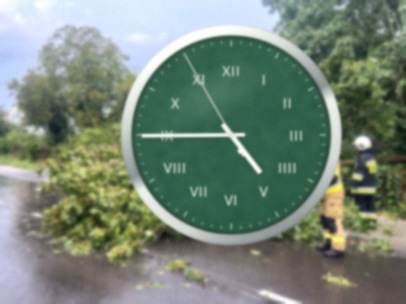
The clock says 4 h 44 min 55 s
